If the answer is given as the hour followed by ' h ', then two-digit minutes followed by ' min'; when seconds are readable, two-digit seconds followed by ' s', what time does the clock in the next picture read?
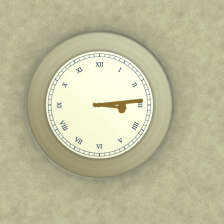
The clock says 3 h 14 min
